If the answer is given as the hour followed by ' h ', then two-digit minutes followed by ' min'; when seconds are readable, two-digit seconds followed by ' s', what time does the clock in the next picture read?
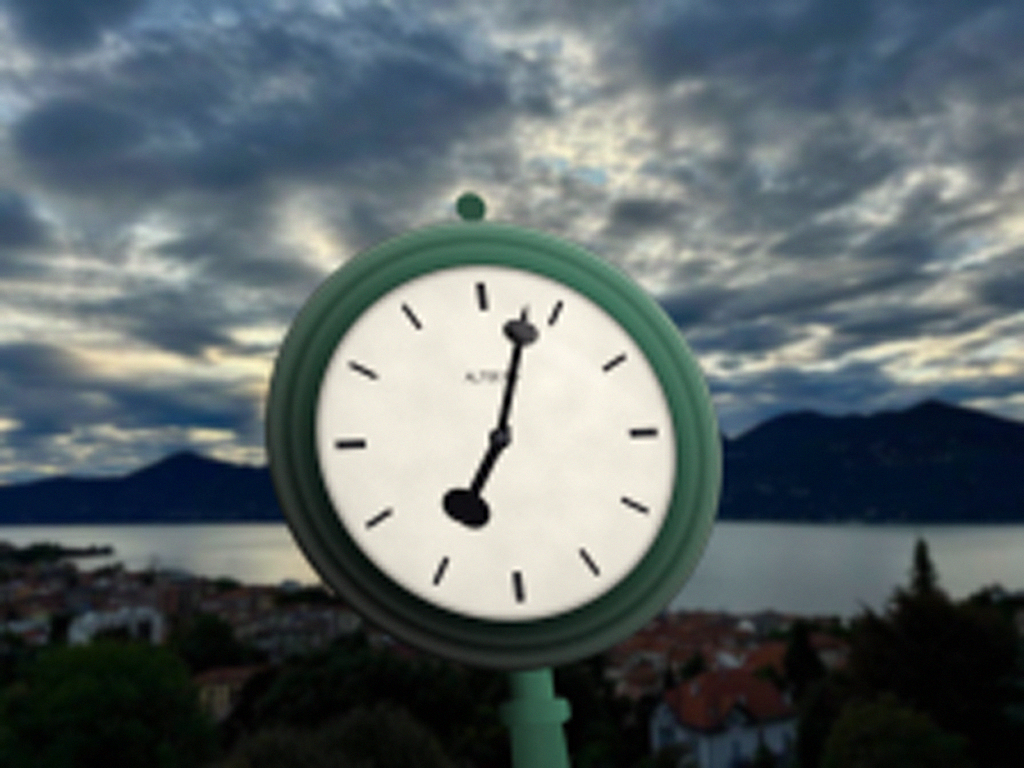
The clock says 7 h 03 min
